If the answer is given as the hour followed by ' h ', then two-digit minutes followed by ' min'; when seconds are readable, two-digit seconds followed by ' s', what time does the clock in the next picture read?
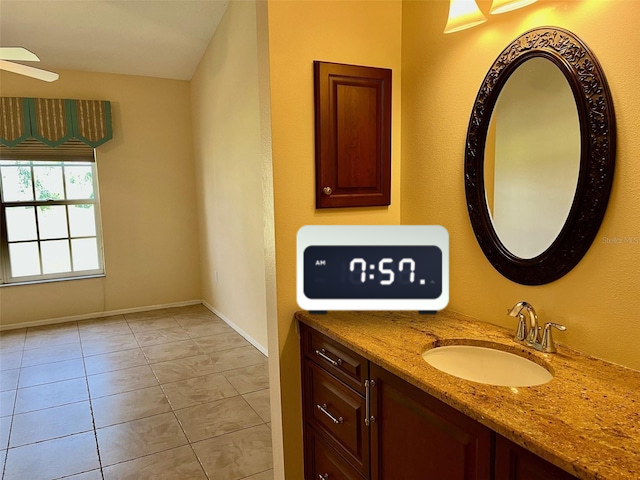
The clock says 7 h 57 min
